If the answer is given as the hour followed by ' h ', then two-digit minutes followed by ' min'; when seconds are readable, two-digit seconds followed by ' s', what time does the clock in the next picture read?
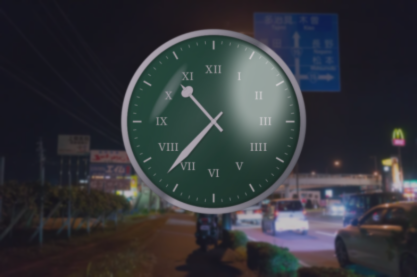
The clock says 10 h 37 min
